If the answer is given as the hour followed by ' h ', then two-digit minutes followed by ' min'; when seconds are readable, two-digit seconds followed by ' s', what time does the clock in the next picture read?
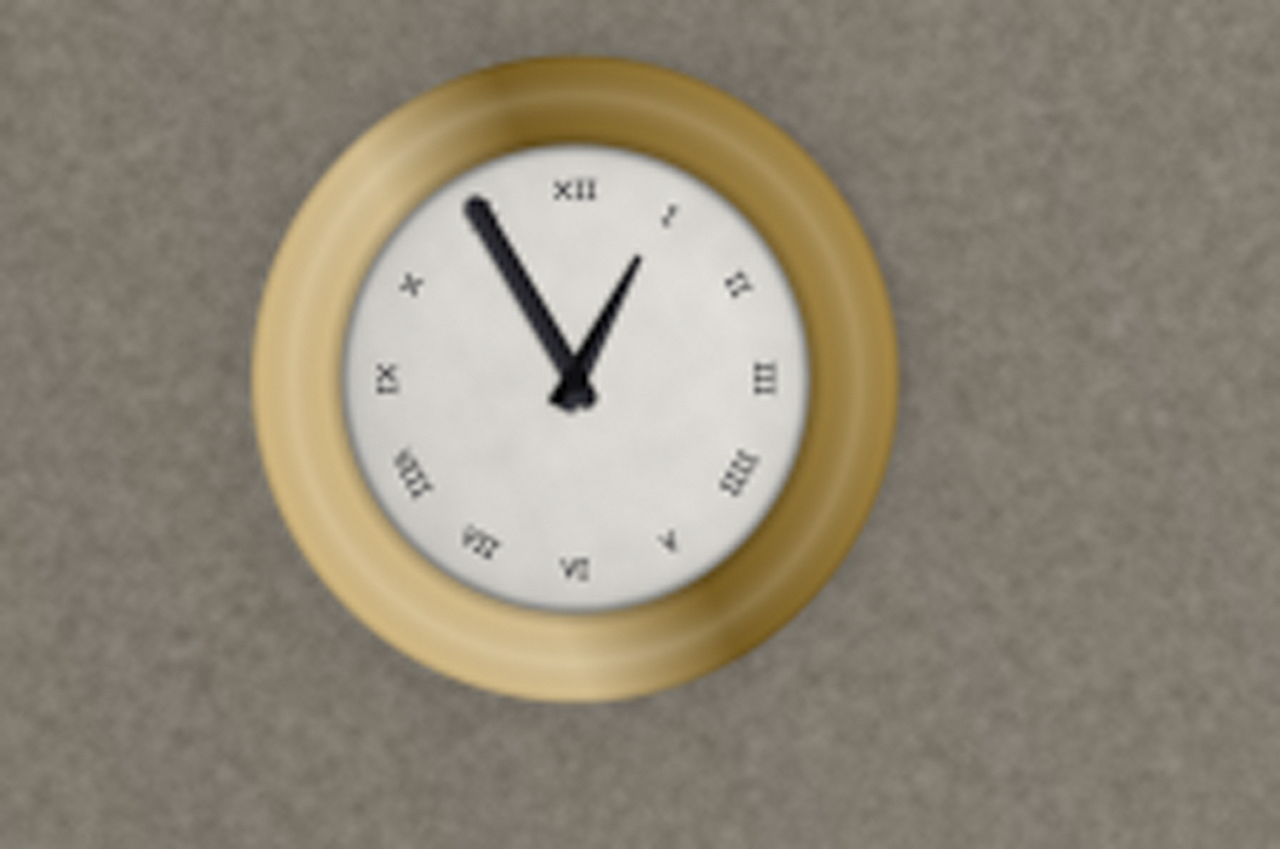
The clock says 12 h 55 min
